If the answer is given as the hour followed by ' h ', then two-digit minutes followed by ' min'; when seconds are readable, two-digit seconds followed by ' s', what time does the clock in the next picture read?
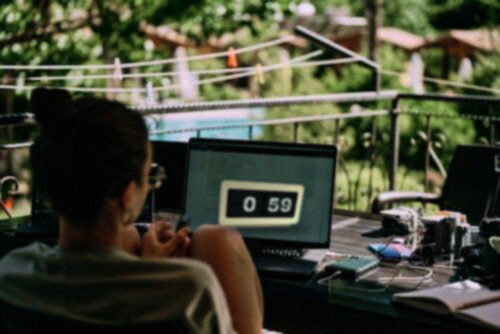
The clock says 0 h 59 min
